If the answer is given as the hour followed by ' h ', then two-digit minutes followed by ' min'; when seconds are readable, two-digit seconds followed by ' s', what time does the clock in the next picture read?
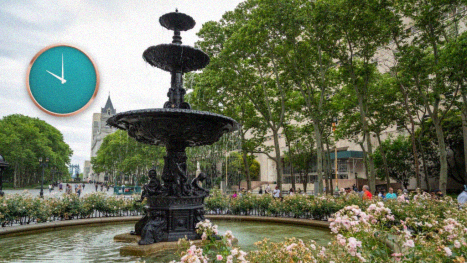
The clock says 10 h 00 min
